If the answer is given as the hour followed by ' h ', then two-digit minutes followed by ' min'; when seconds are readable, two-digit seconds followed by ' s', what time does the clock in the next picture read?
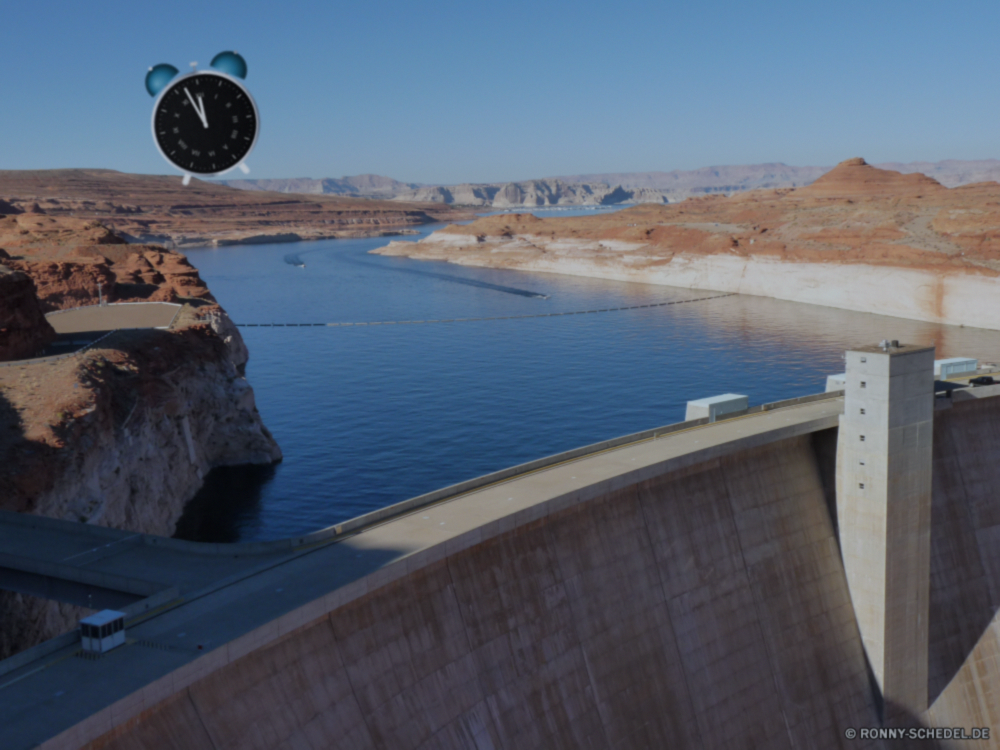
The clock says 11 h 57 min
